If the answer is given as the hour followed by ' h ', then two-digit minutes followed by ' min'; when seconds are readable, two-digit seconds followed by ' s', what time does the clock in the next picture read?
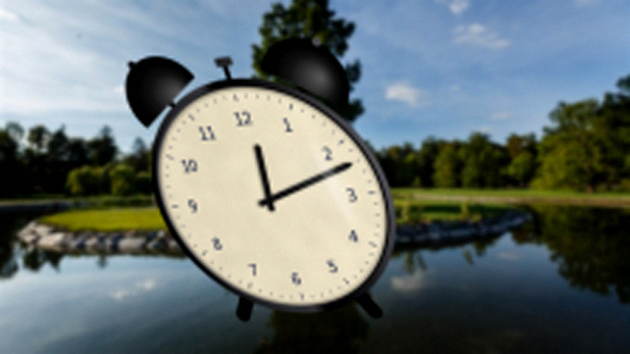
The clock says 12 h 12 min
